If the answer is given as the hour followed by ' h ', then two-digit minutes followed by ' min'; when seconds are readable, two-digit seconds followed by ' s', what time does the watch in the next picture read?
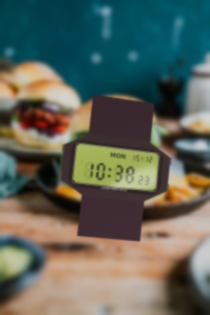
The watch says 10 h 38 min
